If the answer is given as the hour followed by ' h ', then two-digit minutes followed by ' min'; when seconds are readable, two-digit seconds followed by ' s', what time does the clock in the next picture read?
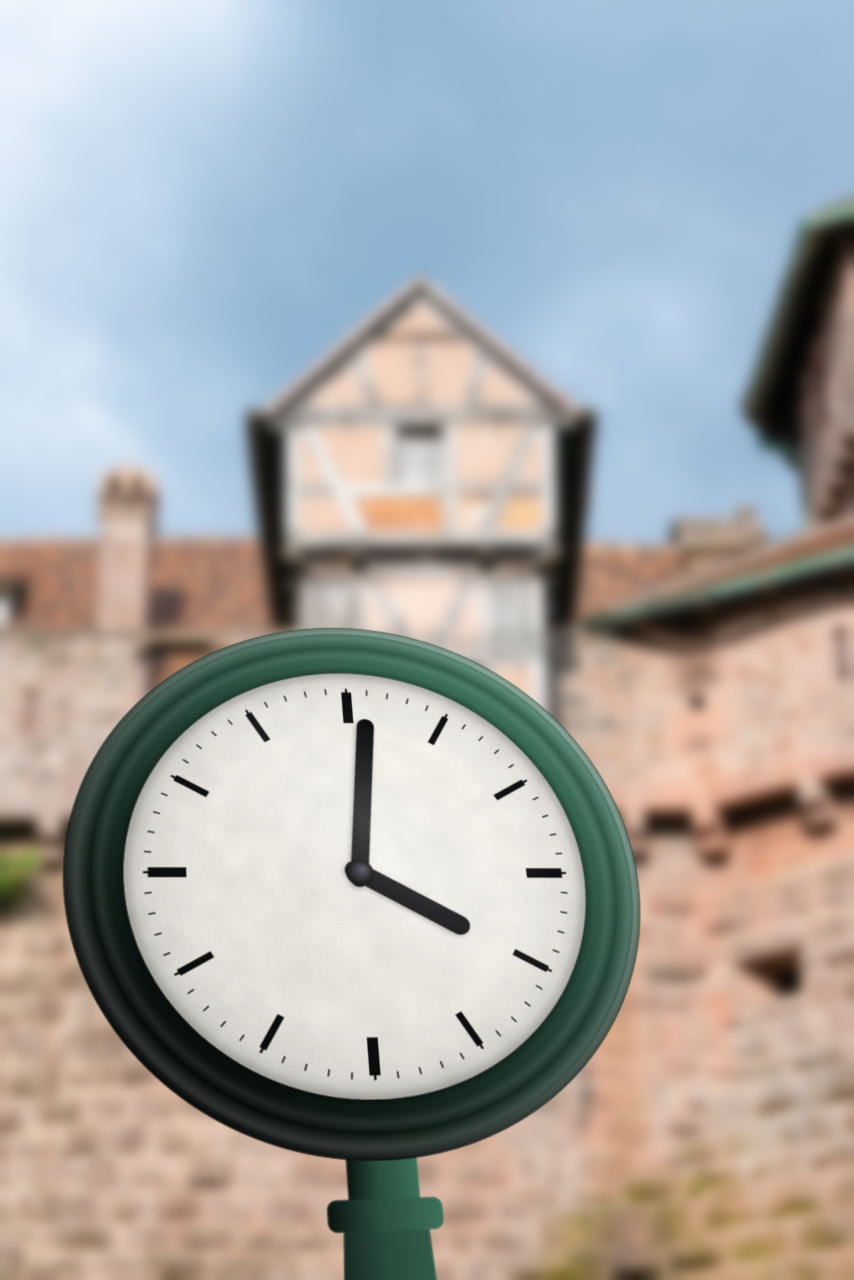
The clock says 4 h 01 min
